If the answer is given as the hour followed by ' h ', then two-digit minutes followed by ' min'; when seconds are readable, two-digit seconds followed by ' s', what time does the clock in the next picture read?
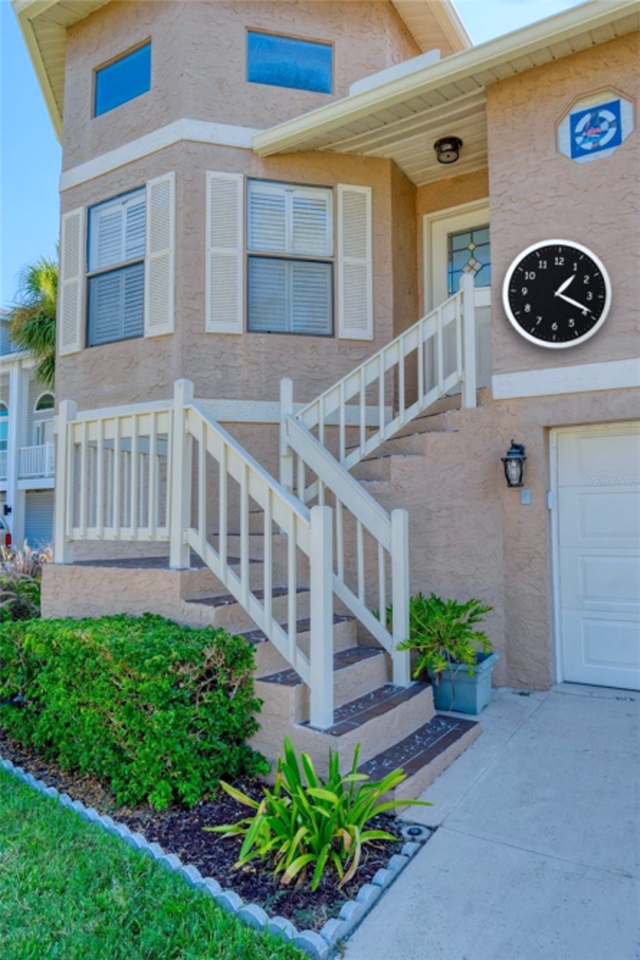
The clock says 1 h 19 min
